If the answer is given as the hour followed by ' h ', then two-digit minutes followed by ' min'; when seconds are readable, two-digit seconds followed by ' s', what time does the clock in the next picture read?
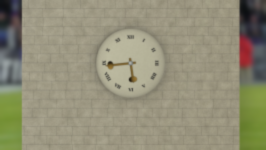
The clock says 5 h 44 min
